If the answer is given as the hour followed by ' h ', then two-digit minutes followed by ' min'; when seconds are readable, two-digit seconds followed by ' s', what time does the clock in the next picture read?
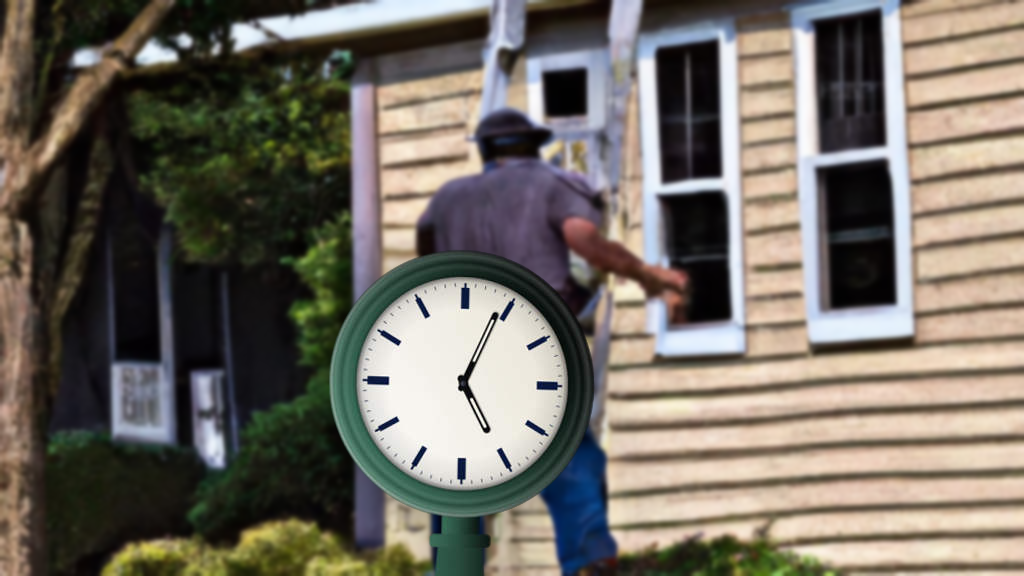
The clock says 5 h 04 min
